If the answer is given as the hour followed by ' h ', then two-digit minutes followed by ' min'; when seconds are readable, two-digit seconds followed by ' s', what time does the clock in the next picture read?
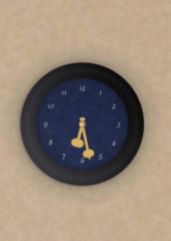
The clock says 6 h 28 min
